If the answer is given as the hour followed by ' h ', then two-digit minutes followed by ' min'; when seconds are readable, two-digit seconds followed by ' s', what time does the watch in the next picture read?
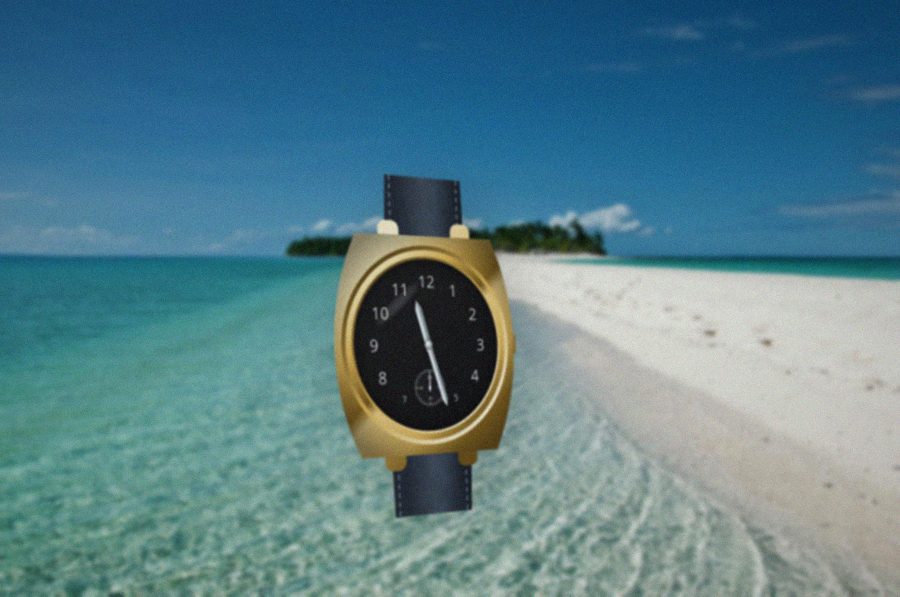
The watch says 11 h 27 min
